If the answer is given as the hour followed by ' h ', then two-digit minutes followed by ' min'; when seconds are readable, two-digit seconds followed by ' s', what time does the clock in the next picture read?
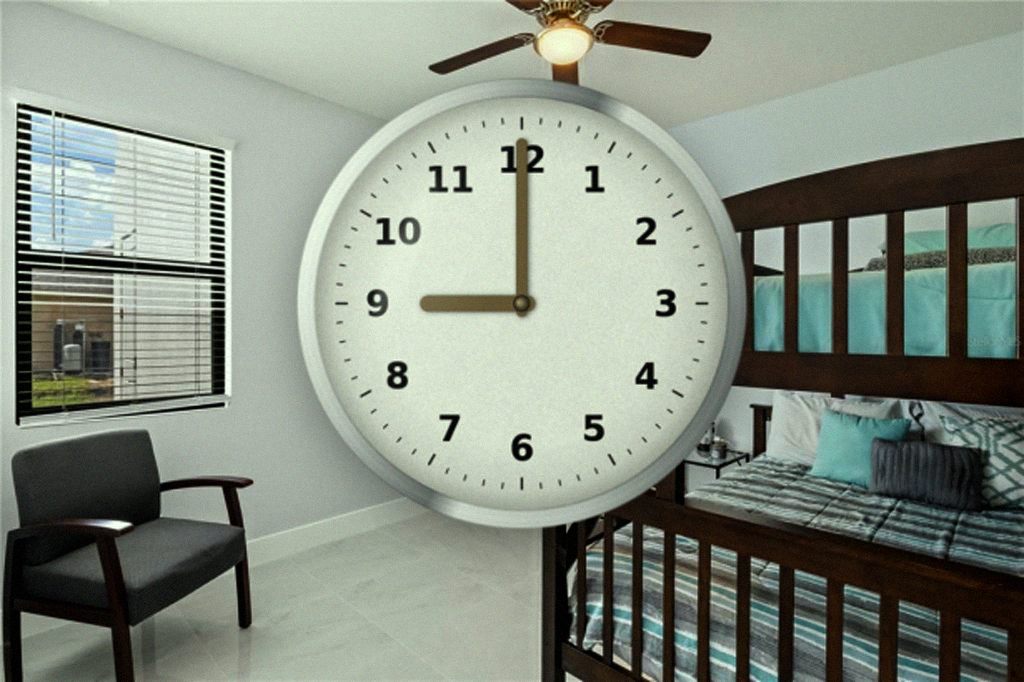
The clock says 9 h 00 min
